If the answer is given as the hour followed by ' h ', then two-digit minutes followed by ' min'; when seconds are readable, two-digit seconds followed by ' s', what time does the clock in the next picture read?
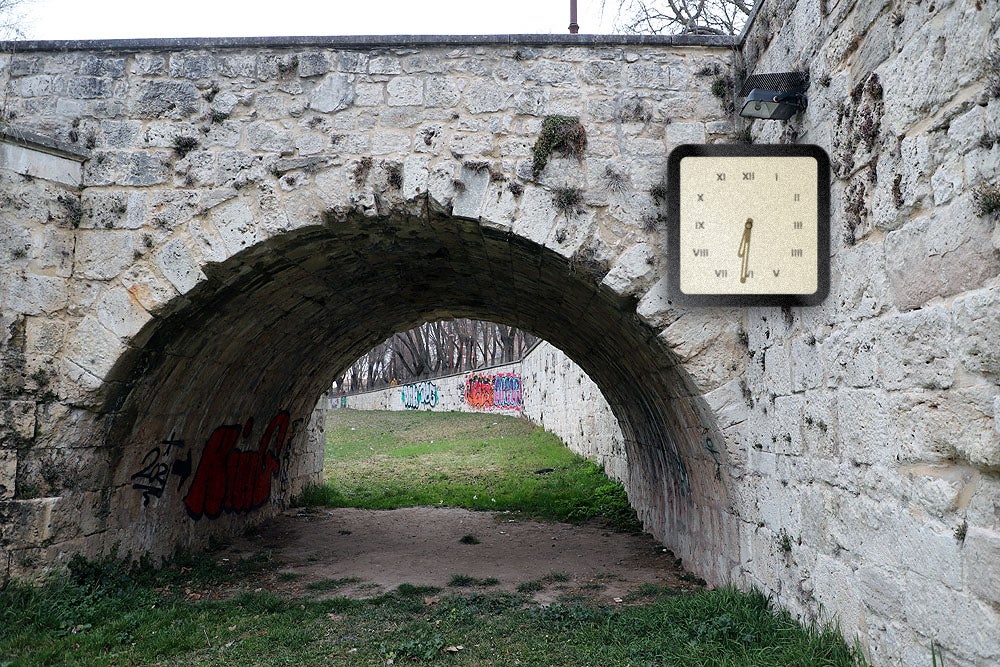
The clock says 6 h 31 min
